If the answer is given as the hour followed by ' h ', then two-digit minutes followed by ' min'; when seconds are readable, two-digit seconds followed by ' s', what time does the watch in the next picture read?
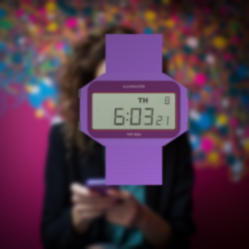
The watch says 6 h 03 min
